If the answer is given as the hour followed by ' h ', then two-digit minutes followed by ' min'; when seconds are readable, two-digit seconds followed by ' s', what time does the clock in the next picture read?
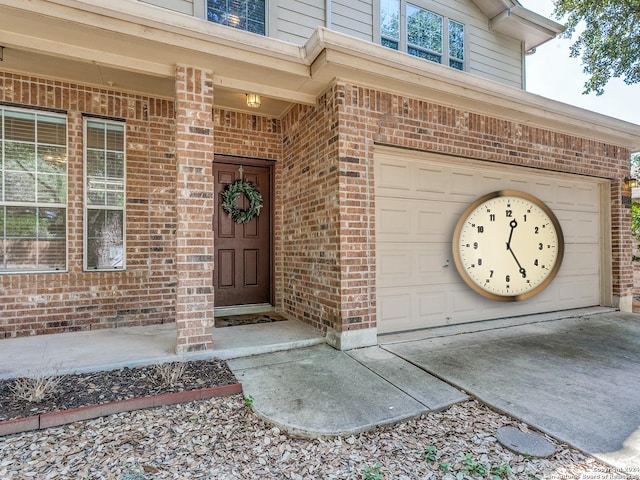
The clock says 12 h 25 min
